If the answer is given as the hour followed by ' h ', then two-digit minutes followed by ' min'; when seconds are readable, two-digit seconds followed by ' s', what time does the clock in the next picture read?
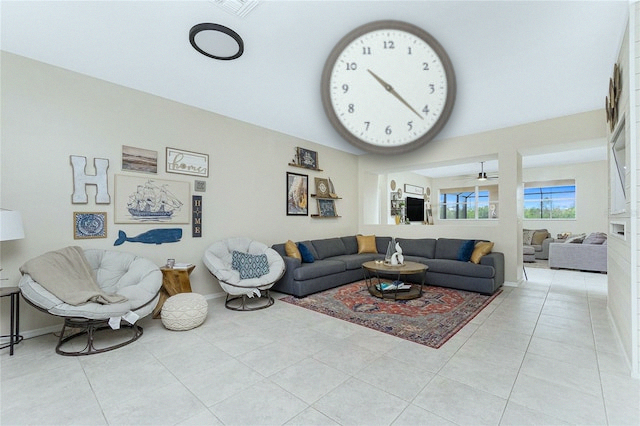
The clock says 10 h 22 min
